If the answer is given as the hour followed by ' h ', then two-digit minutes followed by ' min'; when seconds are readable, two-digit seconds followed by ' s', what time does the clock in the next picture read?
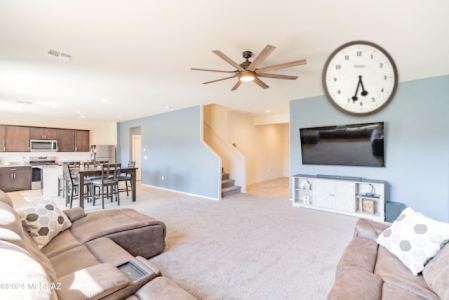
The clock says 5 h 33 min
